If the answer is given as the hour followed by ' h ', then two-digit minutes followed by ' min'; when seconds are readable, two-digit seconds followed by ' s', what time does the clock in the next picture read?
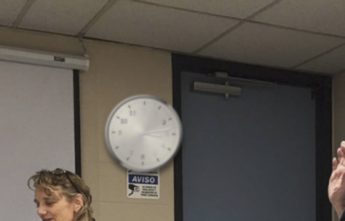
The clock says 3 h 13 min
